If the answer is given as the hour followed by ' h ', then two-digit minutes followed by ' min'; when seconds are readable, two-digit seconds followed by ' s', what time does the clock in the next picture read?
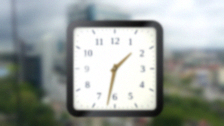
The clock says 1 h 32 min
